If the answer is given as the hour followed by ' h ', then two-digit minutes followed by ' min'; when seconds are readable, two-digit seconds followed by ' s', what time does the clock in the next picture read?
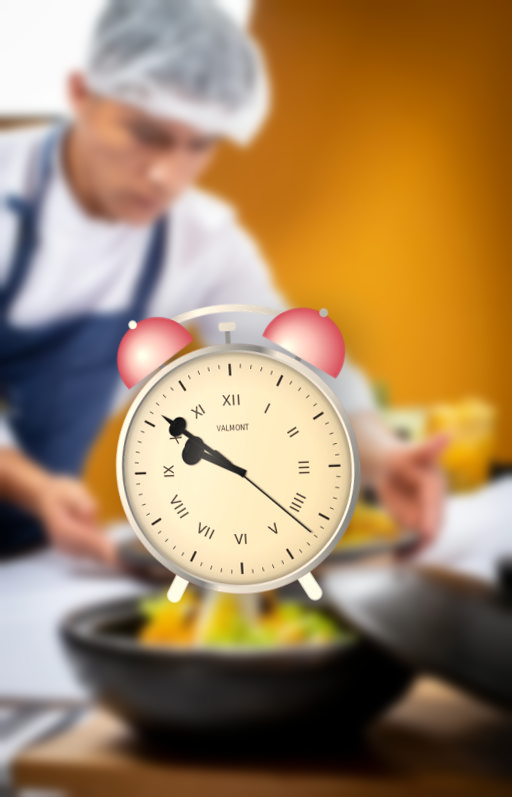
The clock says 9 h 51 min 22 s
